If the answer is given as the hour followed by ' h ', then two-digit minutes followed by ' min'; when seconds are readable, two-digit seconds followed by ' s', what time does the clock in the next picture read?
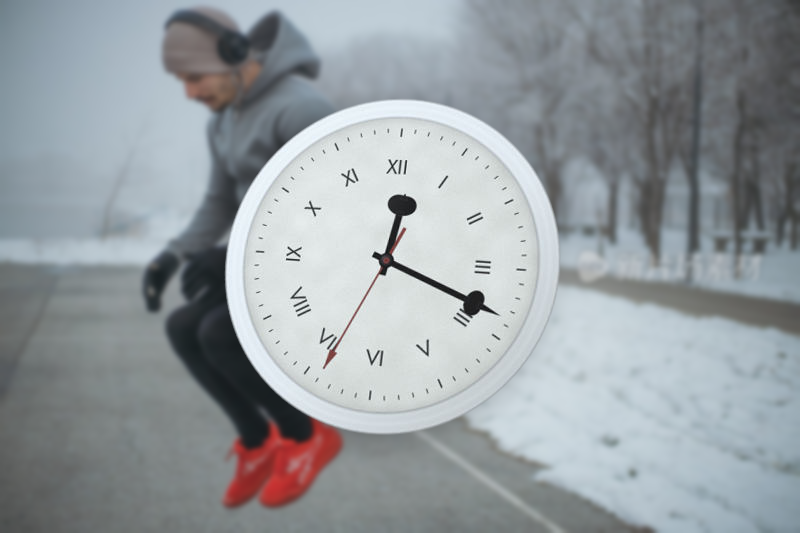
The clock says 12 h 18 min 34 s
